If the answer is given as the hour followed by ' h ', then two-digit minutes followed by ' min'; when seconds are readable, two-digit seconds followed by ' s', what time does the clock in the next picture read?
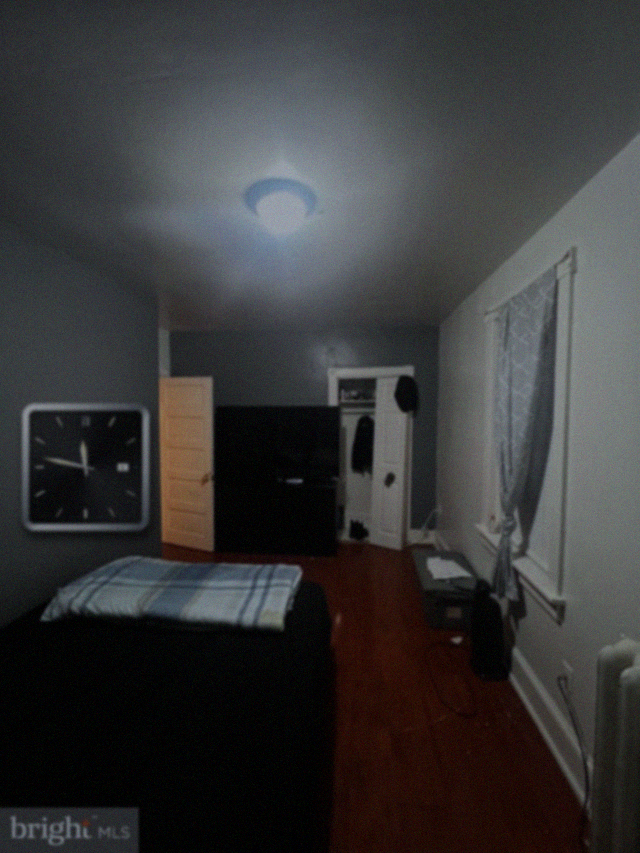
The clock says 11 h 47 min
